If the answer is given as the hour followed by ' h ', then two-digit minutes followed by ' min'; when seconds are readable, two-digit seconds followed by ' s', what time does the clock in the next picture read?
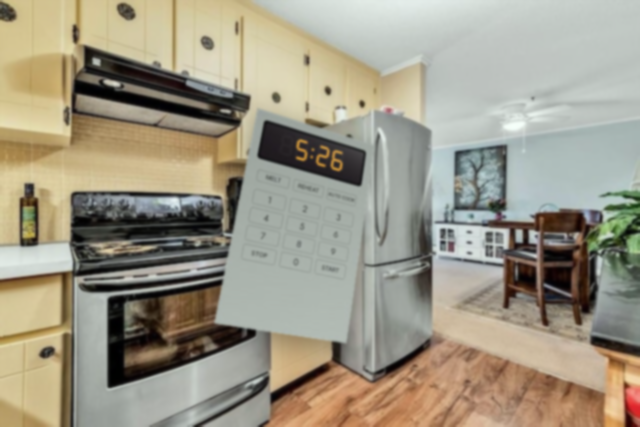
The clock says 5 h 26 min
